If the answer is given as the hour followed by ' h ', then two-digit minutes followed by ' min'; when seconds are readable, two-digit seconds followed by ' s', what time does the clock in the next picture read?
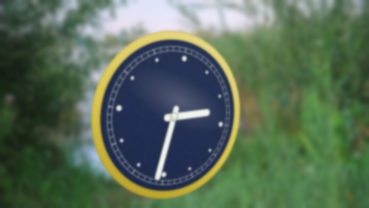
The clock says 2 h 31 min
